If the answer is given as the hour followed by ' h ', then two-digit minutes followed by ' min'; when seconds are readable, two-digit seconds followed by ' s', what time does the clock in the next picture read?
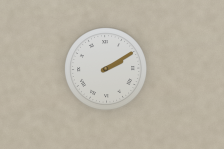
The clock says 2 h 10 min
